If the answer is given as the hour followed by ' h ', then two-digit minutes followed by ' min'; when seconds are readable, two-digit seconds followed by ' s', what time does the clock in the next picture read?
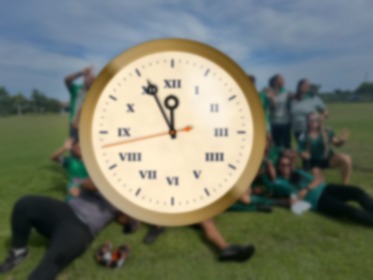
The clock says 11 h 55 min 43 s
